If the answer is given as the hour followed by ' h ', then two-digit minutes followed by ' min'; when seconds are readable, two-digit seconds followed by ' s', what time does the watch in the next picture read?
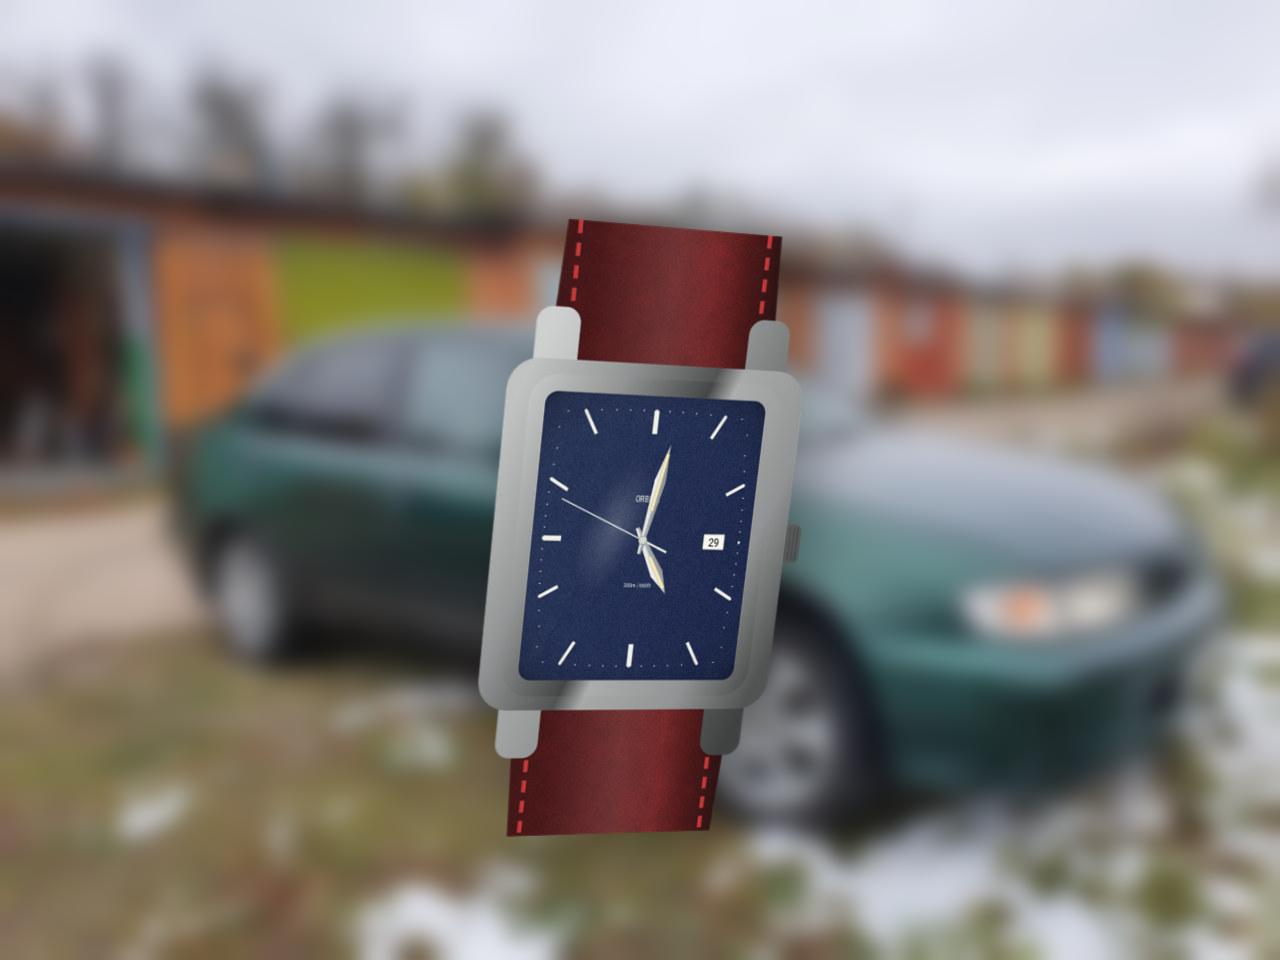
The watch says 5 h 01 min 49 s
